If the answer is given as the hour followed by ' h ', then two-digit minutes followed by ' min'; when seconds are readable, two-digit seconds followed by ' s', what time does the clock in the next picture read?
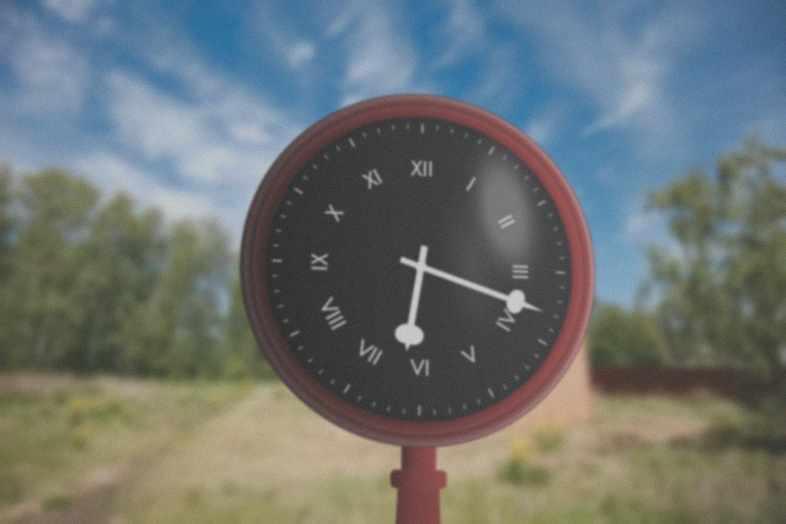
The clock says 6 h 18 min
